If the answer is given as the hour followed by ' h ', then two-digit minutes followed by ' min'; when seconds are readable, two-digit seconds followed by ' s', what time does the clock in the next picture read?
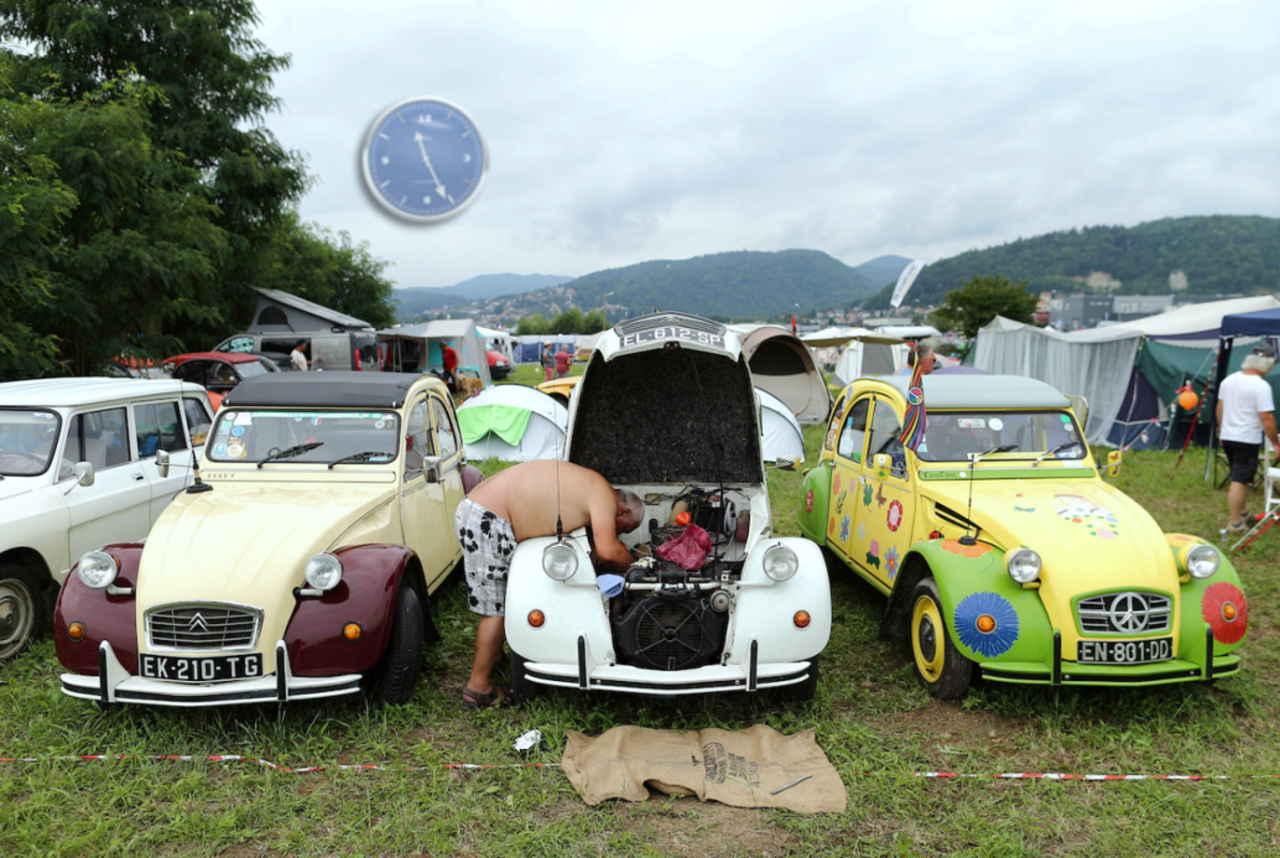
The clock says 11 h 26 min
